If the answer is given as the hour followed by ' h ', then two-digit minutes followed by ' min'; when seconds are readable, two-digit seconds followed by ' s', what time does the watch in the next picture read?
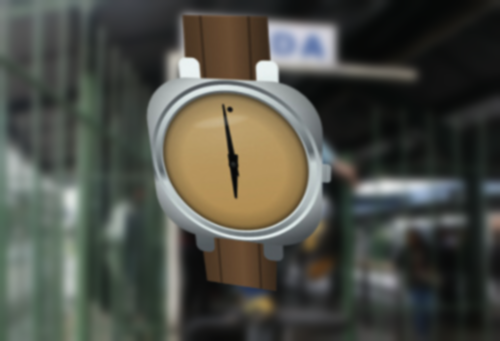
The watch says 5 h 59 min
